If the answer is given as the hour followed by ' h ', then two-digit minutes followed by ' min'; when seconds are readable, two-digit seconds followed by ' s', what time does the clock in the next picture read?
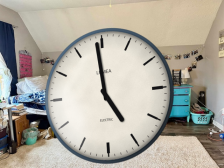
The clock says 4 h 59 min
